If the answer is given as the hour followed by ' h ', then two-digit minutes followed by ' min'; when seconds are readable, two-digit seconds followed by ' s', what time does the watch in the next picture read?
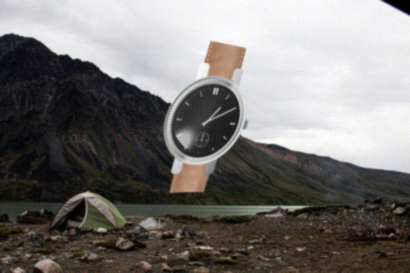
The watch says 1 h 10 min
